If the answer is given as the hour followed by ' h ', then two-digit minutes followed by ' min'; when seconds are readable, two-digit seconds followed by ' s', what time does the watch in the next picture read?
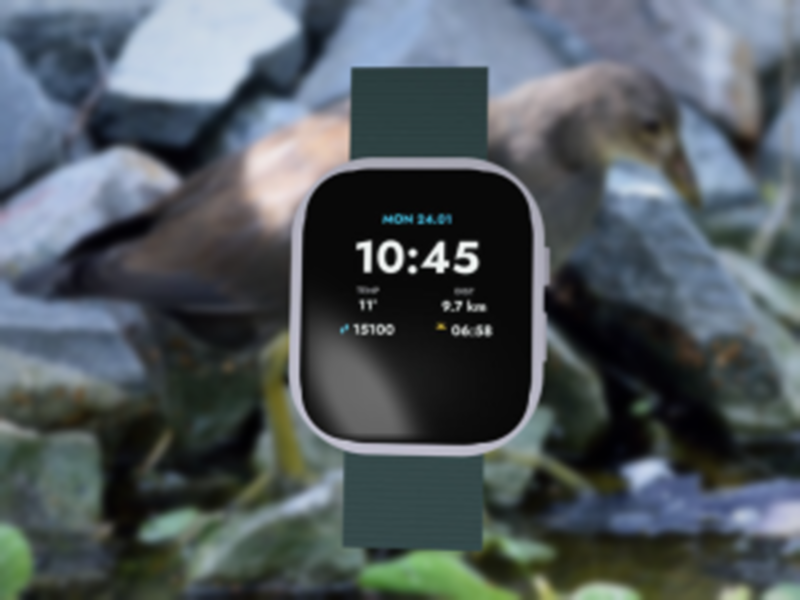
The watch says 10 h 45 min
